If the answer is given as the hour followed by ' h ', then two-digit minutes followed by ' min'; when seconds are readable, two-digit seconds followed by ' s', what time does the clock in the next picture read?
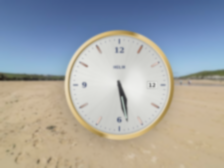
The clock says 5 h 28 min
